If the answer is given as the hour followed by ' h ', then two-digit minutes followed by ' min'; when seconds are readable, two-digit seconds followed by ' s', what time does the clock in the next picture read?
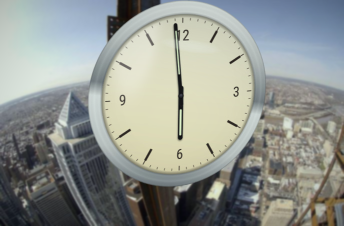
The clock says 5 h 59 min
